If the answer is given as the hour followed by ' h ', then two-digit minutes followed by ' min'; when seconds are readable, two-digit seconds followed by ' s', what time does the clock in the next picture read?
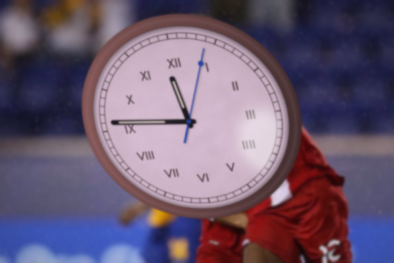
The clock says 11 h 46 min 04 s
